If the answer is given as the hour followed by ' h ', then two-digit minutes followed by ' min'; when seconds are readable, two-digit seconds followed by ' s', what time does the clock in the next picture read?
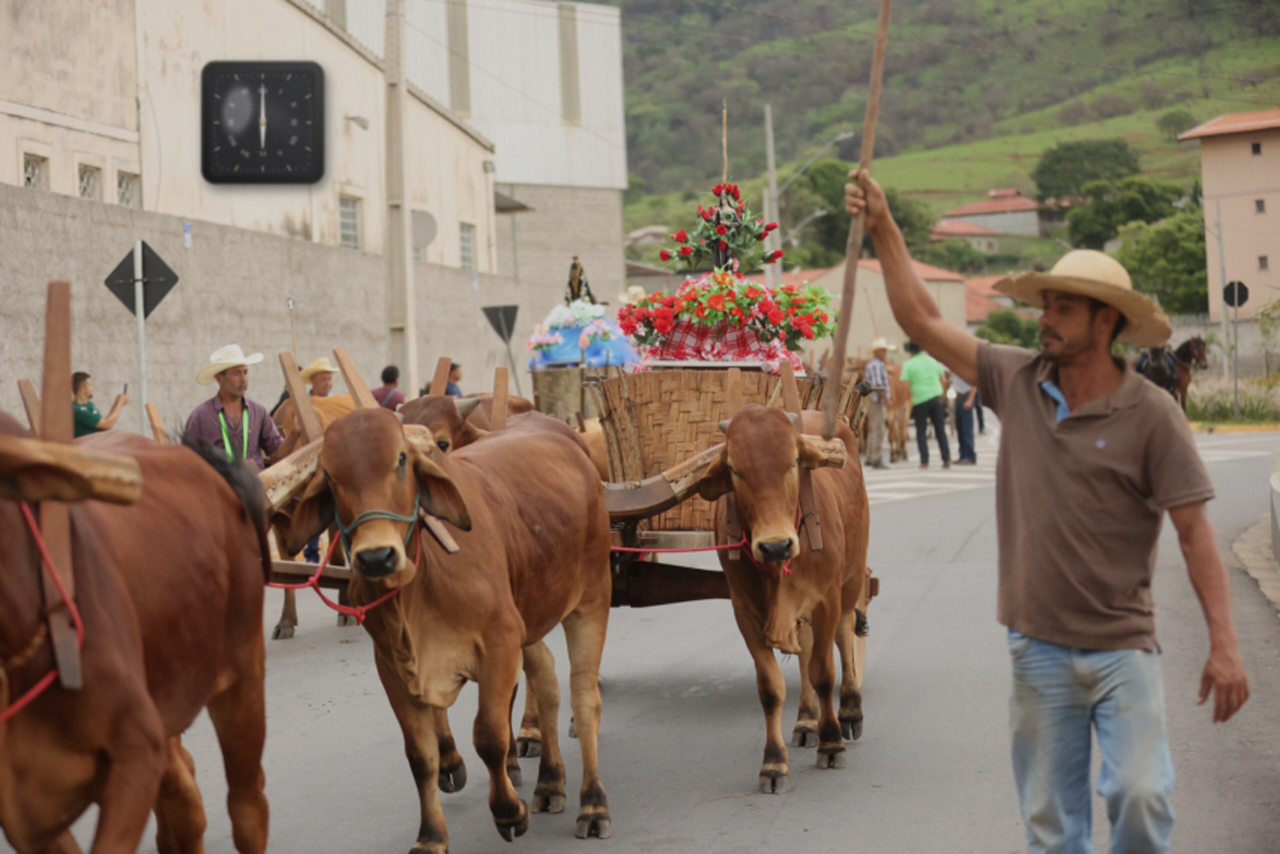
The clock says 6 h 00 min
